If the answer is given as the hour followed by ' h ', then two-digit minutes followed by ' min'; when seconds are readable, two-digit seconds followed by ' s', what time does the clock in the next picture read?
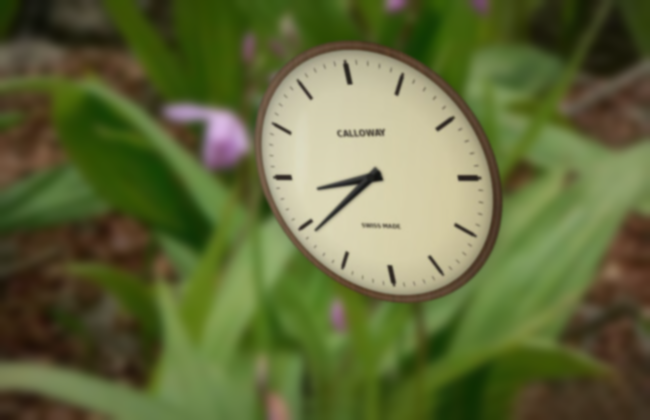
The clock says 8 h 39 min
